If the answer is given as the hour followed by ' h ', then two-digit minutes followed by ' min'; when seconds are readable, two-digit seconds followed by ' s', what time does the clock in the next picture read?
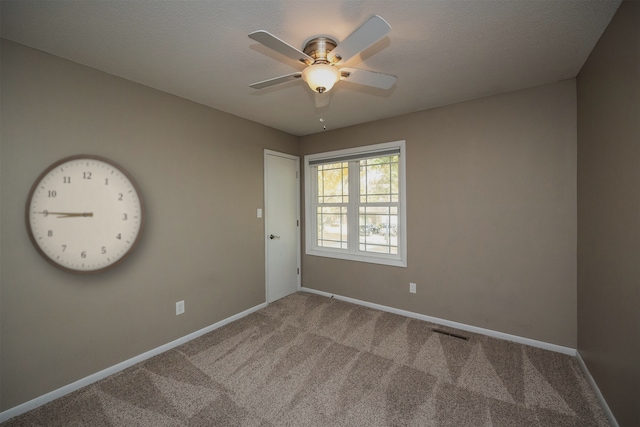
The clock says 8 h 45 min
